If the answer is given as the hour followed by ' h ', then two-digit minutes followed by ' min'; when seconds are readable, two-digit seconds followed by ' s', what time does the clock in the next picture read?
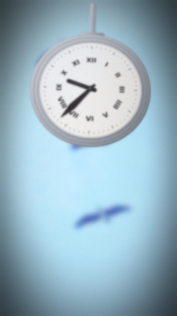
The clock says 9 h 37 min
